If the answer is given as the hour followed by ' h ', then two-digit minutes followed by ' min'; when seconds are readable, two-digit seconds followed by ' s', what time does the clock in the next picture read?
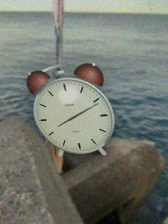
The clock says 8 h 11 min
